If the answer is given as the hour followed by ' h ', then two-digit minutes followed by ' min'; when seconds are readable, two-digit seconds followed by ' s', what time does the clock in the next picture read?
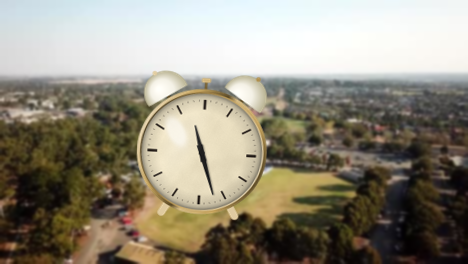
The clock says 11 h 27 min
